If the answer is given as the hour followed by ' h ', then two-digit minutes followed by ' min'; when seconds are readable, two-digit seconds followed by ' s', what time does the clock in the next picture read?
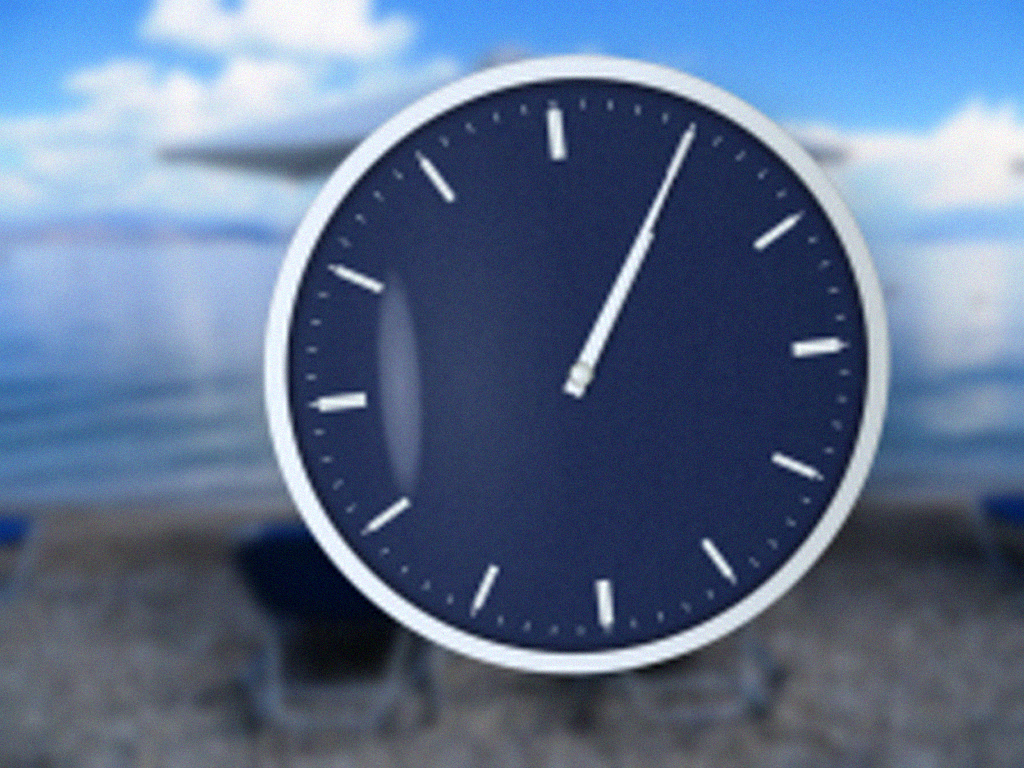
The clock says 1 h 05 min
